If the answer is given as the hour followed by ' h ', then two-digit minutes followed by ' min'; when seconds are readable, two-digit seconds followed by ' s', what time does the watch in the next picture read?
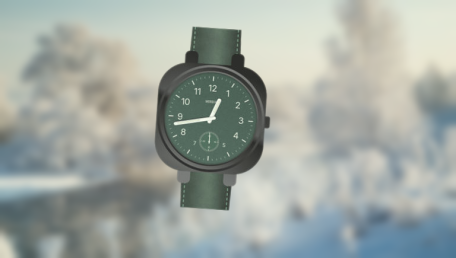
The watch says 12 h 43 min
